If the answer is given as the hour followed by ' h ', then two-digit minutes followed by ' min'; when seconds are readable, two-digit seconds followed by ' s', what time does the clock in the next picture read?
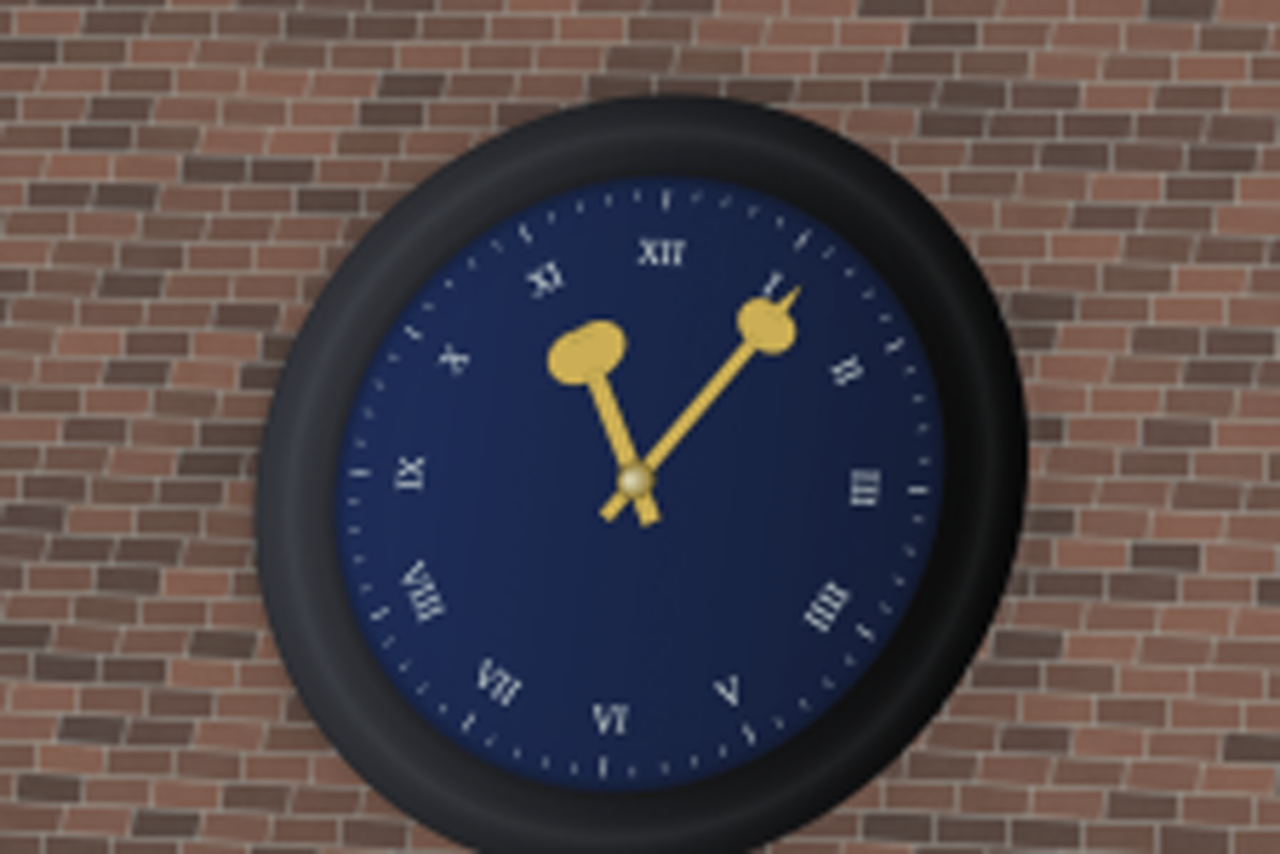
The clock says 11 h 06 min
